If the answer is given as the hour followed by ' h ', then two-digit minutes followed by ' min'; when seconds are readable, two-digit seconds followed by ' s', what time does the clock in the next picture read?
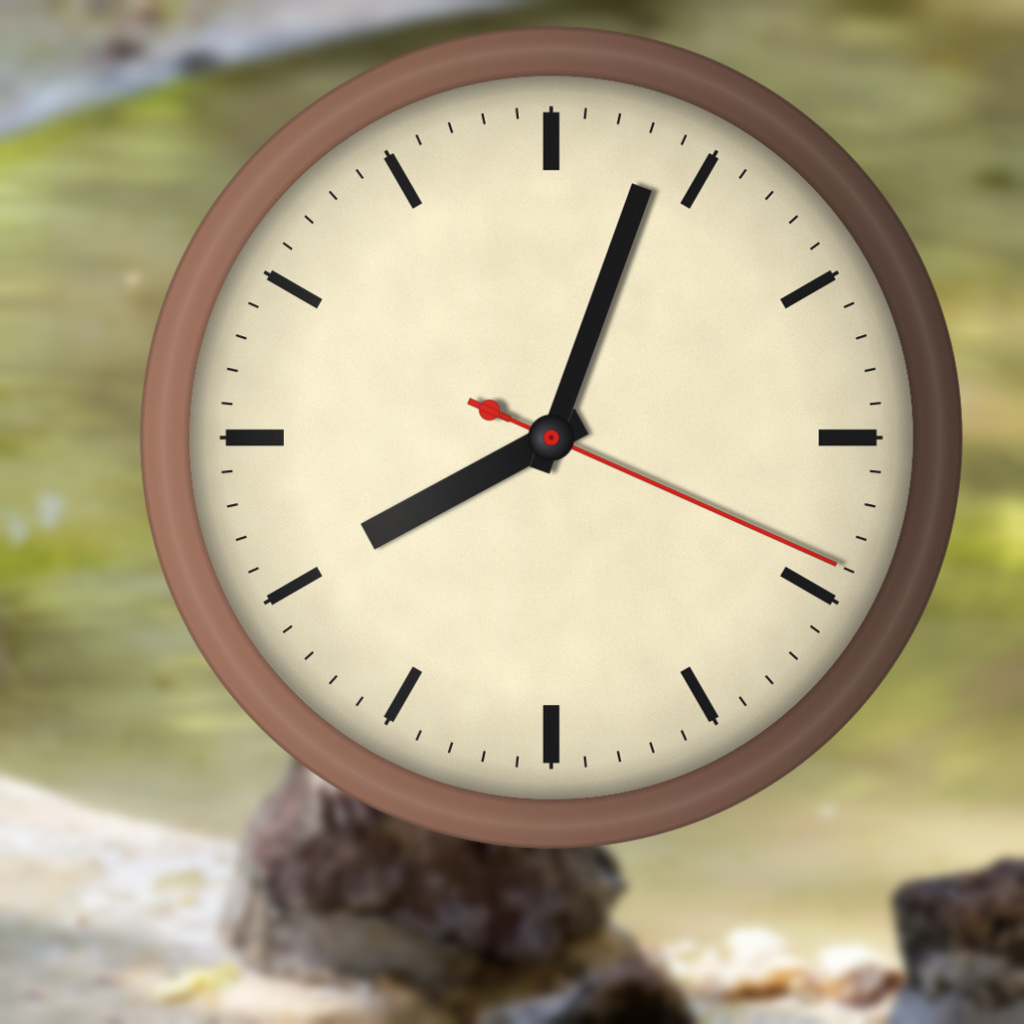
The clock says 8 h 03 min 19 s
